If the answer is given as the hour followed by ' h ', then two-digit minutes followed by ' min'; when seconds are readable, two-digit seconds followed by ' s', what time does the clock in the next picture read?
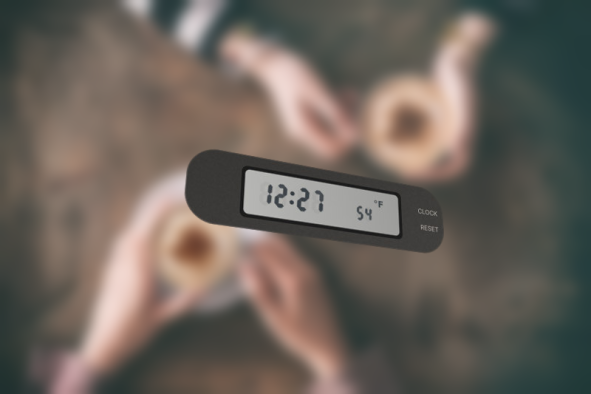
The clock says 12 h 27 min
